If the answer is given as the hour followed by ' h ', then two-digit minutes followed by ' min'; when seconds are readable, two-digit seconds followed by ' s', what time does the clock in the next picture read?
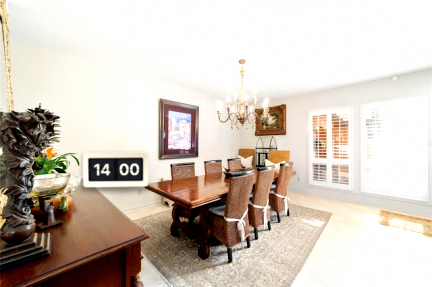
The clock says 14 h 00 min
